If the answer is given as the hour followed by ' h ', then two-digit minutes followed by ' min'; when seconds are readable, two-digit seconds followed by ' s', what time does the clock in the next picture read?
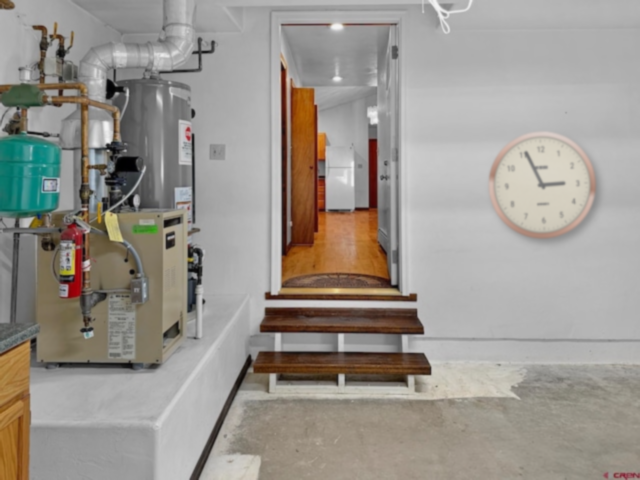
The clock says 2 h 56 min
